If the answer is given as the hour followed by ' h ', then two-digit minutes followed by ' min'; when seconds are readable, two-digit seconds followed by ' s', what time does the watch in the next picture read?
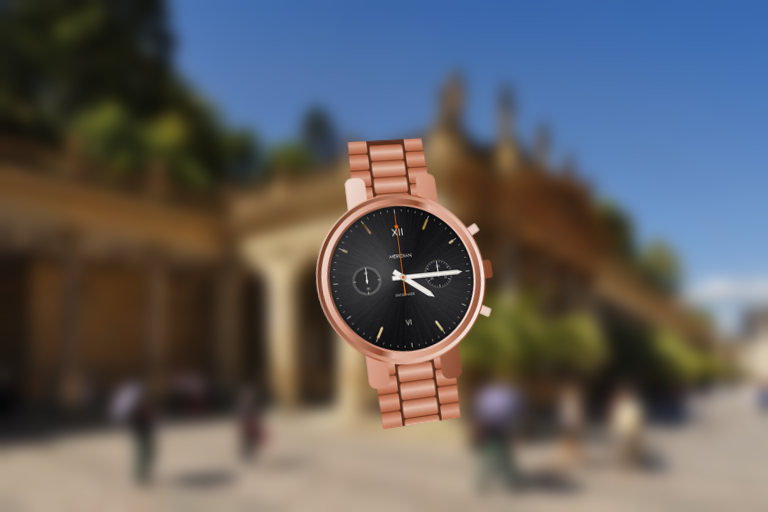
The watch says 4 h 15 min
